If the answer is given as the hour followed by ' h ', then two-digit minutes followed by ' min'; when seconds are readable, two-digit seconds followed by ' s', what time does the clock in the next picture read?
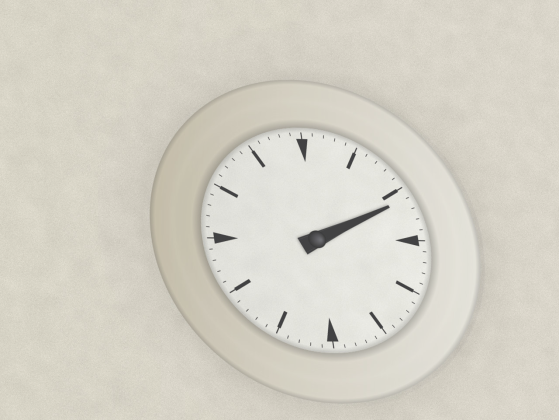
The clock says 2 h 11 min
